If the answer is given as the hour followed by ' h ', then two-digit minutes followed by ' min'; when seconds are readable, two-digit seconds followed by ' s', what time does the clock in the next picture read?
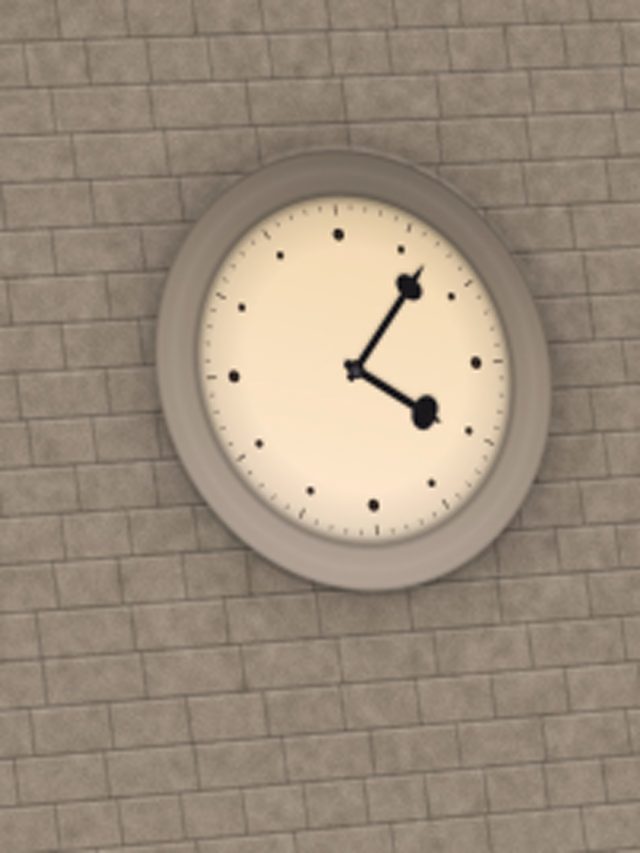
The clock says 4 h 07 min
